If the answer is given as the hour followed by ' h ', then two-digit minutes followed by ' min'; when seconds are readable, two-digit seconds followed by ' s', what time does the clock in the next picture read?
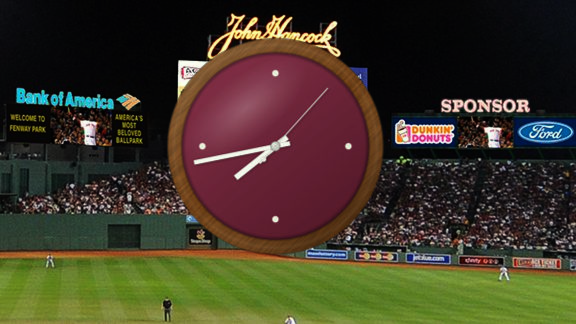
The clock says 7 h 43 min 07 s
